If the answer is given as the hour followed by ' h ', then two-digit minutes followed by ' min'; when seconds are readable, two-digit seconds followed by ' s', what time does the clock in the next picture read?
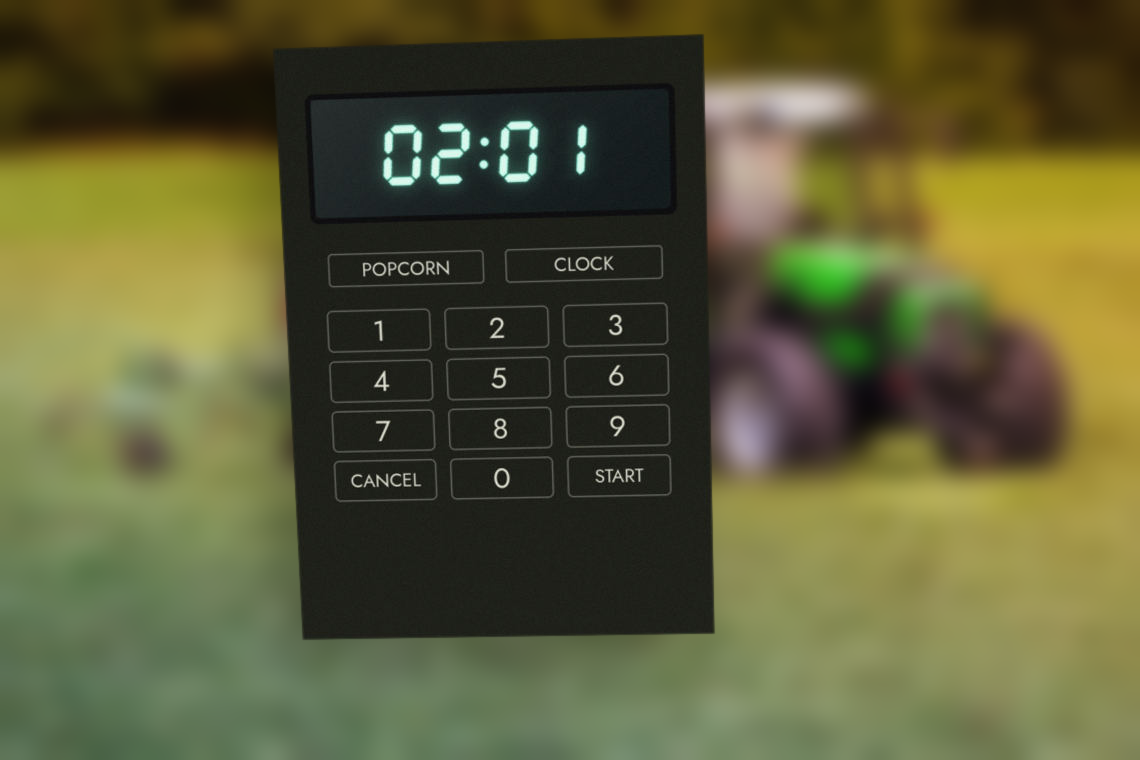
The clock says 2 h 01 min
